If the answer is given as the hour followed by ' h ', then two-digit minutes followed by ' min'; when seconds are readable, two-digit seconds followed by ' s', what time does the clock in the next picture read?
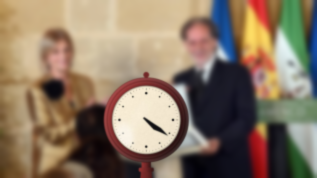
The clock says 4 h 21 min
